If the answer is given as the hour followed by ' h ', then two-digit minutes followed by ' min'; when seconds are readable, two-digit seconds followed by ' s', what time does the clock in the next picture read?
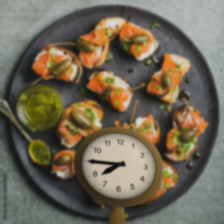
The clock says 7 h 45 min
